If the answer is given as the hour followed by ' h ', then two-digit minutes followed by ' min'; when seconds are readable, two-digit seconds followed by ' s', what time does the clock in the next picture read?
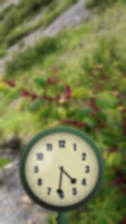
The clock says 4 h 31 min
